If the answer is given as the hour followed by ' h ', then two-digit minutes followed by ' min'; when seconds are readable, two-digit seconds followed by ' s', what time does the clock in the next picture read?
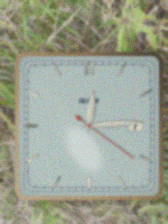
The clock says 12 h 14 min 21 s
